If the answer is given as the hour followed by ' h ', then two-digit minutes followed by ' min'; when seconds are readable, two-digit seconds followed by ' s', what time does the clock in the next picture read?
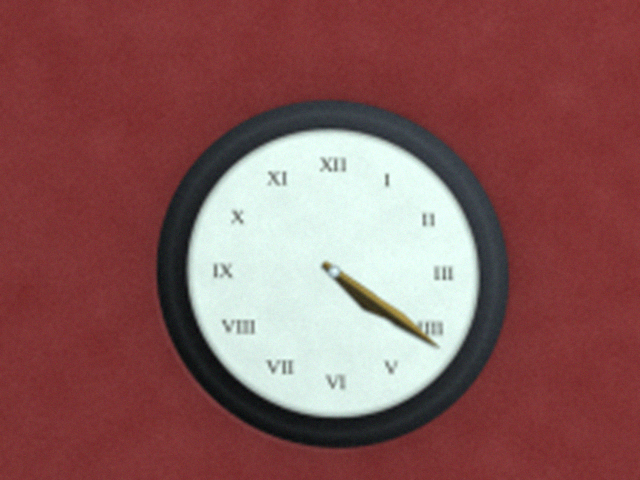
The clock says 4 h 21 min
